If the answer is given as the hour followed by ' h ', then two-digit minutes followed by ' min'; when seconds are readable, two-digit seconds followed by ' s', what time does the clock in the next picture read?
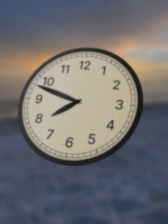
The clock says 7 h 48 min
